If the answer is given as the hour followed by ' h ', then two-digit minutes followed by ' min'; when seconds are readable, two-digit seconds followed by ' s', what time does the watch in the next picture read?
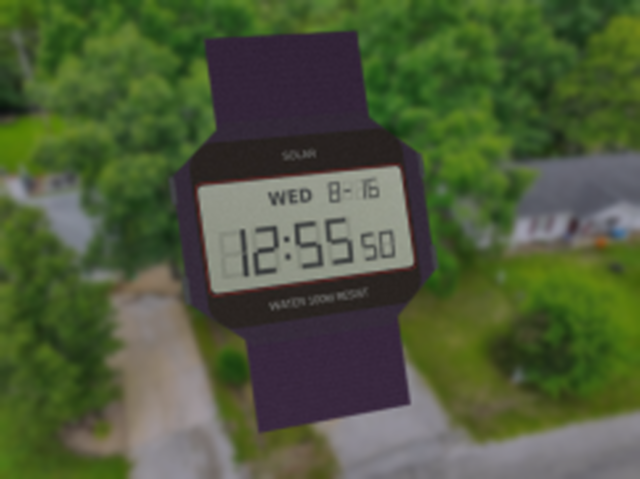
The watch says 12 h 55 min 50 s
